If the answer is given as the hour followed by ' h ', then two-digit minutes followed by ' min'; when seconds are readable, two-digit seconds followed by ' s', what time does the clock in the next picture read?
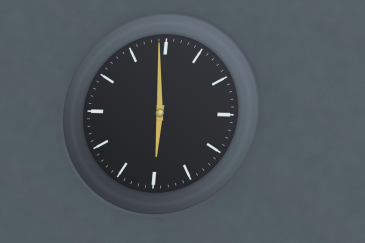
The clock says 5 h 59 min
